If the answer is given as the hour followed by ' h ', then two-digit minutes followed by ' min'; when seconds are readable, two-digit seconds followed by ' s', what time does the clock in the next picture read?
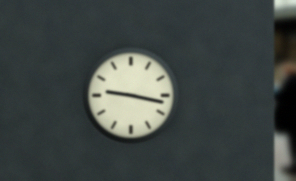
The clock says 9 h 17 min
